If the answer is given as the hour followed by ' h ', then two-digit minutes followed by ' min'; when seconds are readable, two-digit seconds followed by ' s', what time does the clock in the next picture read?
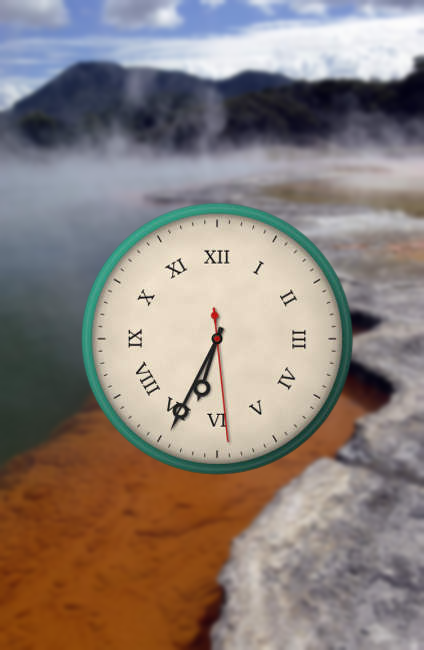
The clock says 6 h 34 min 29 s
